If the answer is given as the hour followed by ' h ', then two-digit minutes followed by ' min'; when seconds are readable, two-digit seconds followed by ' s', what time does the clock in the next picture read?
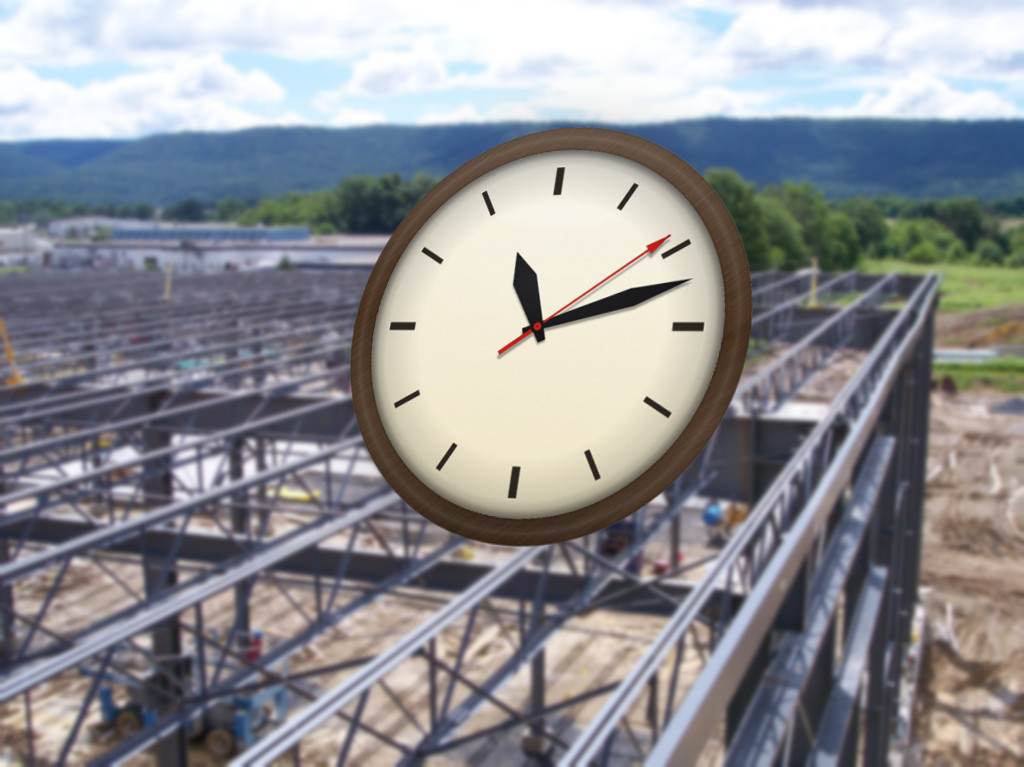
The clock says 11 h 12 min 09 s
